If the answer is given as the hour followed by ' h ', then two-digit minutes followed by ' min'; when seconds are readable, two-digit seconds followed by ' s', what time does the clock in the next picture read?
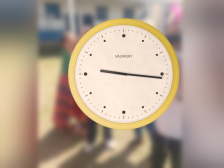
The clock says 9 h 16 min
